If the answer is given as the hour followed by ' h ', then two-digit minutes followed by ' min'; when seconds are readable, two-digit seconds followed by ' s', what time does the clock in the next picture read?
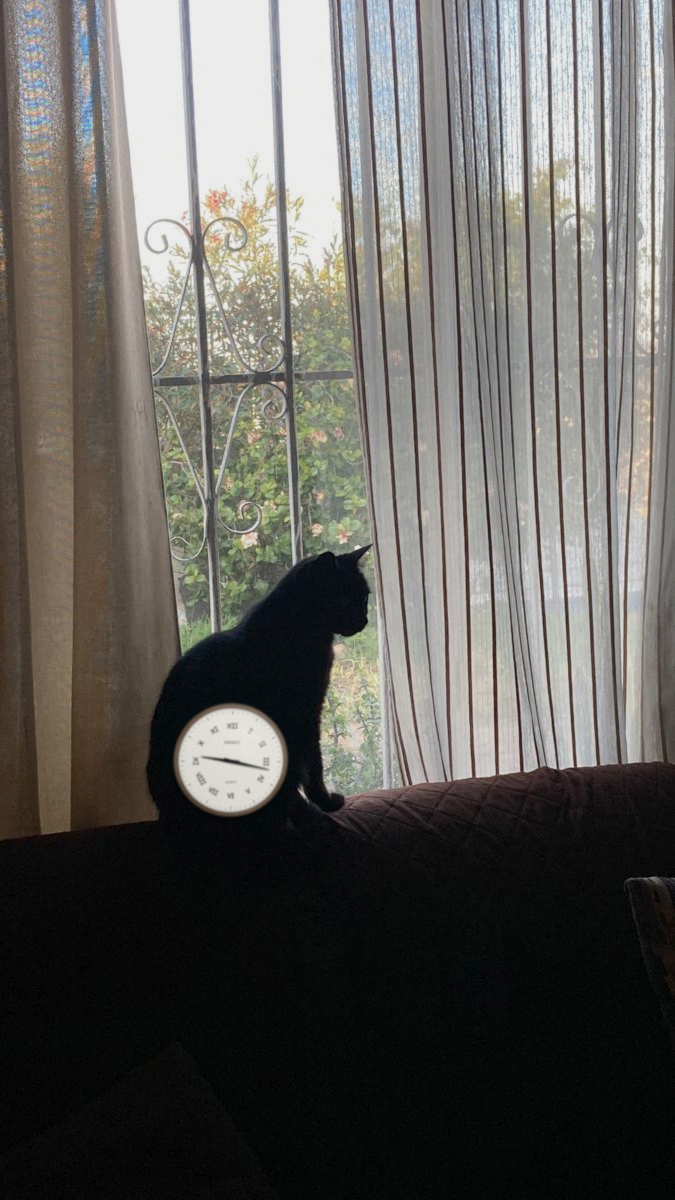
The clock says 9 h 17 min
